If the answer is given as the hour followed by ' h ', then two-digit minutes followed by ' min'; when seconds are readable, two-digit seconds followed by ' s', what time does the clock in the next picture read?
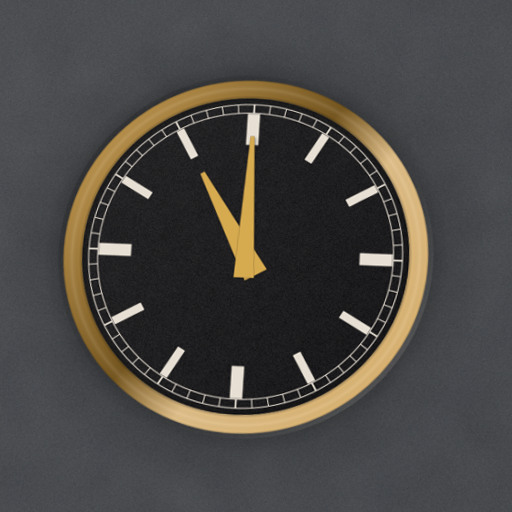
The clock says 11 h 00 min
